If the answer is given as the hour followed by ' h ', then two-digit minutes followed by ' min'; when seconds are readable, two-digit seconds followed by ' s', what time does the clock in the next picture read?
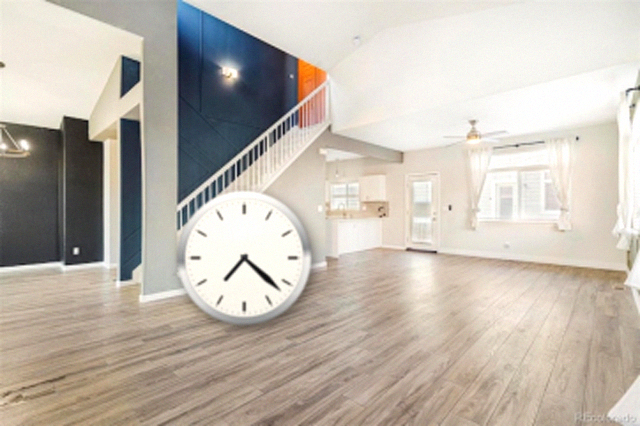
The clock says 7 h 22 min
